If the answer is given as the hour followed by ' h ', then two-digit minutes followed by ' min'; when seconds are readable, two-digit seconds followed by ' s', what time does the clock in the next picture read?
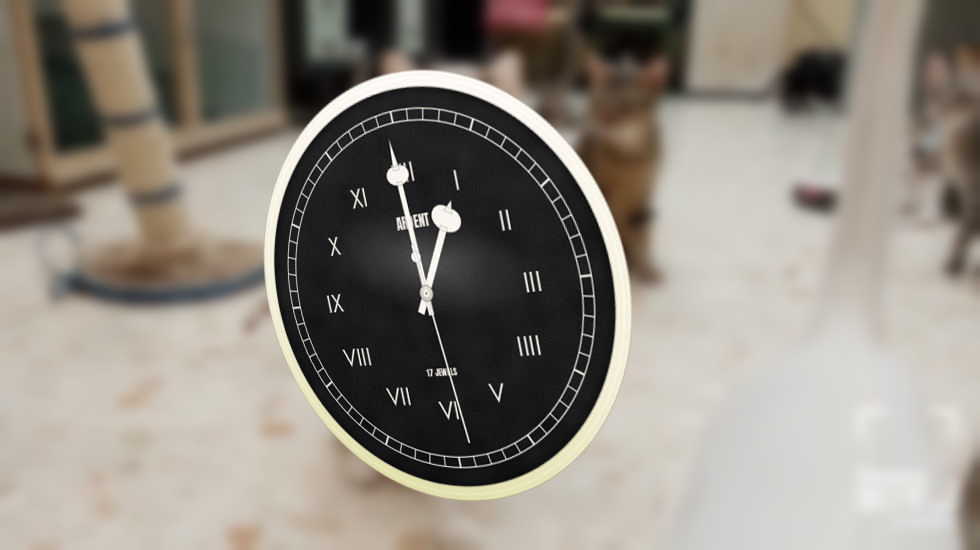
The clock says 12 h 59 min 29 s
